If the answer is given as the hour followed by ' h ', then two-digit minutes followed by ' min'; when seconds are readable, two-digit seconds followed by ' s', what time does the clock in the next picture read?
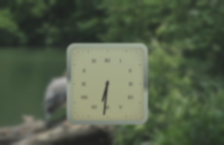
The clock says 6 h 31 min
